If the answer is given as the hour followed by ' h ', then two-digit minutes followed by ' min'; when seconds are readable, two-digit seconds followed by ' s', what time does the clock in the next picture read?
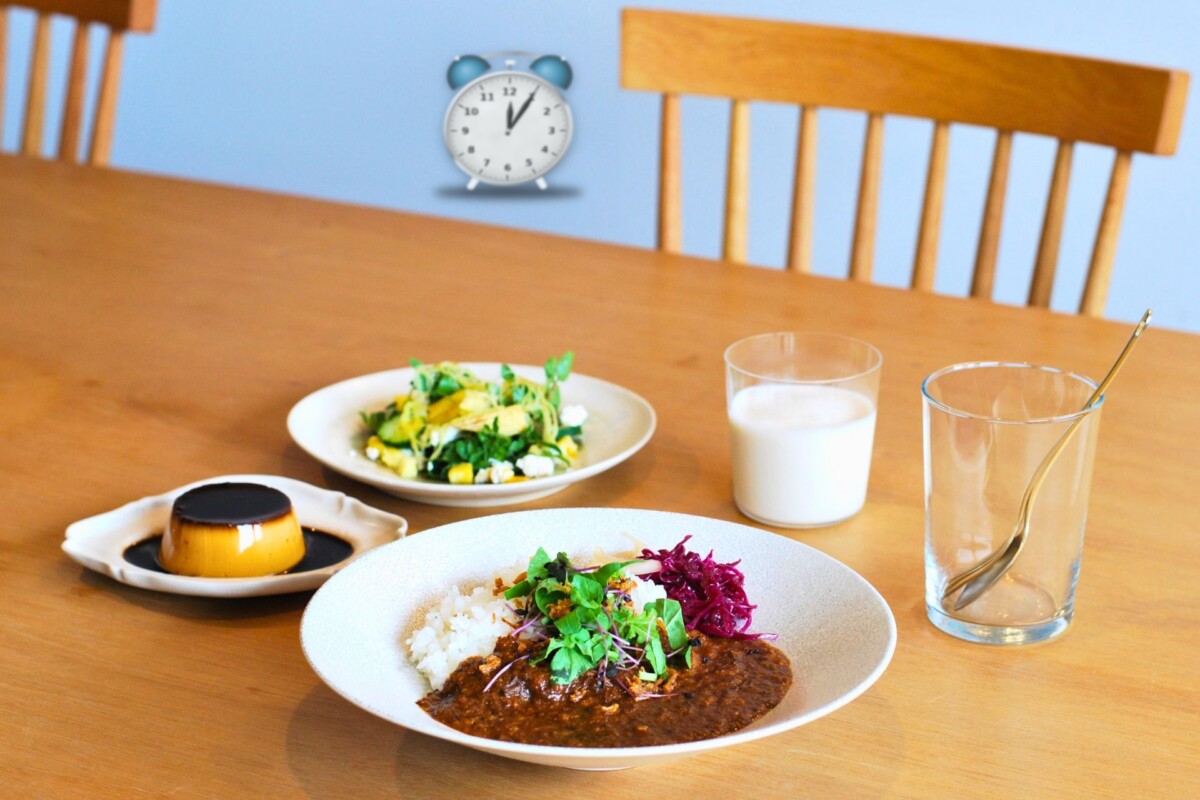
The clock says 12 h 05 min
